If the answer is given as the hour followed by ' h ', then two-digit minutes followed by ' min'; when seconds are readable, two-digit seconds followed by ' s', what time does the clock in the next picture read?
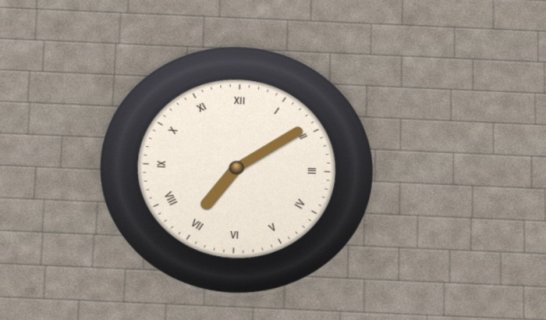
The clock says 7 h 09 min
